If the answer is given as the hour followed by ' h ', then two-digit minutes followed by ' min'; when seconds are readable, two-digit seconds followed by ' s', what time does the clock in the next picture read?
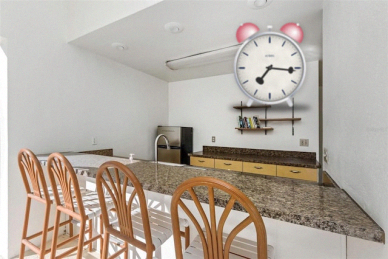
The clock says 7 h 16 min
